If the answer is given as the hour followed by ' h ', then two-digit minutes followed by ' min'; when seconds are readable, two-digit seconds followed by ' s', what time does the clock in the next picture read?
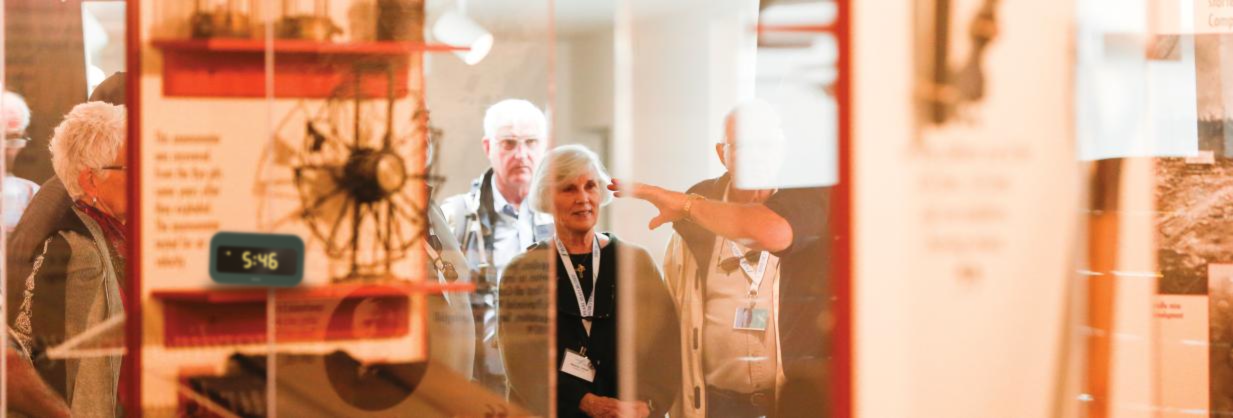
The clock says 5 h 46 min
